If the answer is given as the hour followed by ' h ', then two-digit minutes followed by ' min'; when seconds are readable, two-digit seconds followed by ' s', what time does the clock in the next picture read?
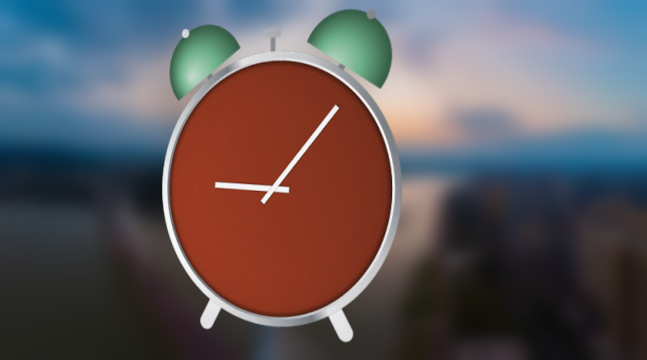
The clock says 9 h 07 min
